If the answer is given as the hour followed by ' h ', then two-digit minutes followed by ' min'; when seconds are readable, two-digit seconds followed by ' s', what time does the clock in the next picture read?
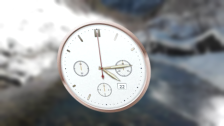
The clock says 4 h 14 min
